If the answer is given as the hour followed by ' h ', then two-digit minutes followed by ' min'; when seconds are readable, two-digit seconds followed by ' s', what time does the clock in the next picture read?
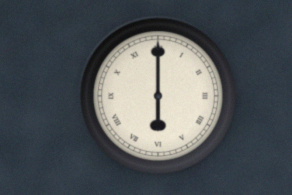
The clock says 6 h 00 min
